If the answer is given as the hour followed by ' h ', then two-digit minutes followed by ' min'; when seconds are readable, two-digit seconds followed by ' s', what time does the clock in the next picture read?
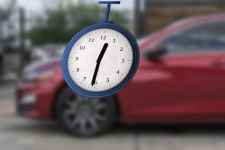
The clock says 12 h 31 min
